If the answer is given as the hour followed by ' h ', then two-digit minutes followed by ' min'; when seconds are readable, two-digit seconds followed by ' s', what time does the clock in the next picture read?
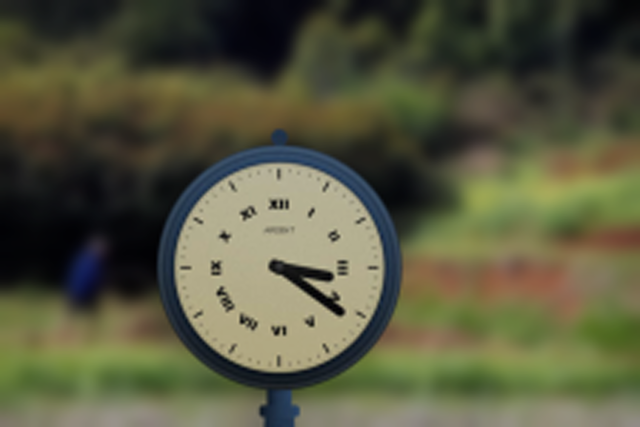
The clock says 3 h 21 min
